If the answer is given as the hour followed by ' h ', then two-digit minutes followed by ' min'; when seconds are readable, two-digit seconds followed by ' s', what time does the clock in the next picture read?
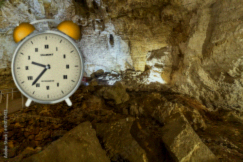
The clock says 9 h 37 min
